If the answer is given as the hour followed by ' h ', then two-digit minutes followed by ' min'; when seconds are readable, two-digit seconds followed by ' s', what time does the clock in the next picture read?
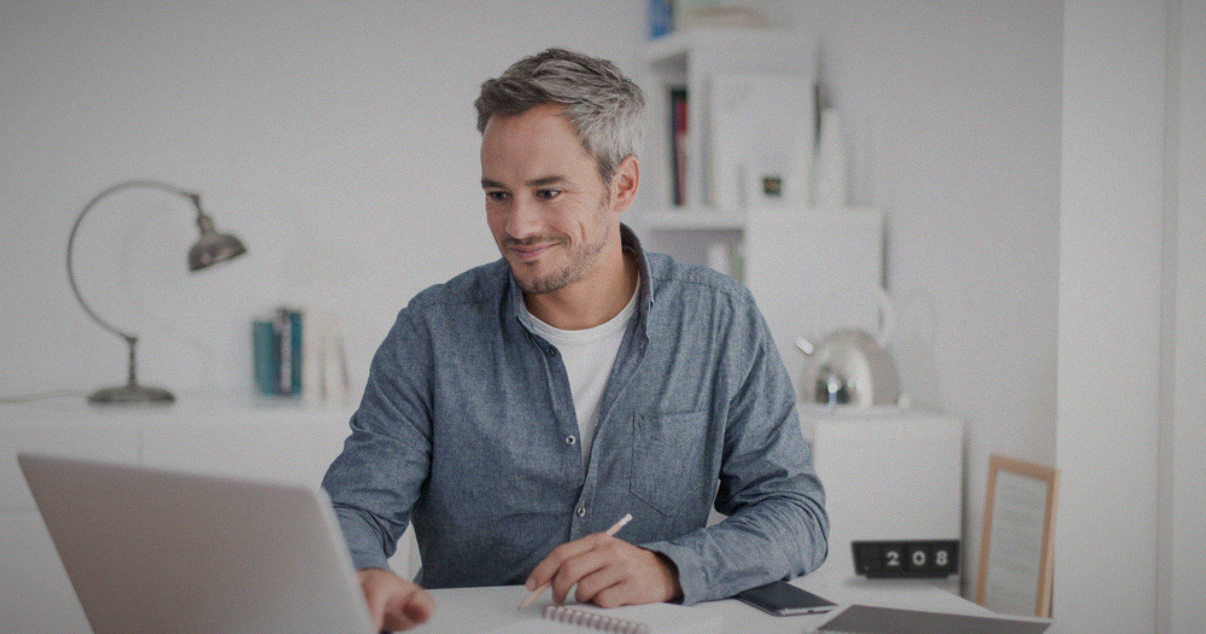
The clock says 2 h 08 min
